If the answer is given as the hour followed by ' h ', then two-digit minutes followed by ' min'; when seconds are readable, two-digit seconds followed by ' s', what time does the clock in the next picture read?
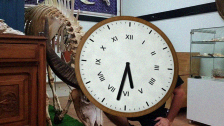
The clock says 5 h 32 min
